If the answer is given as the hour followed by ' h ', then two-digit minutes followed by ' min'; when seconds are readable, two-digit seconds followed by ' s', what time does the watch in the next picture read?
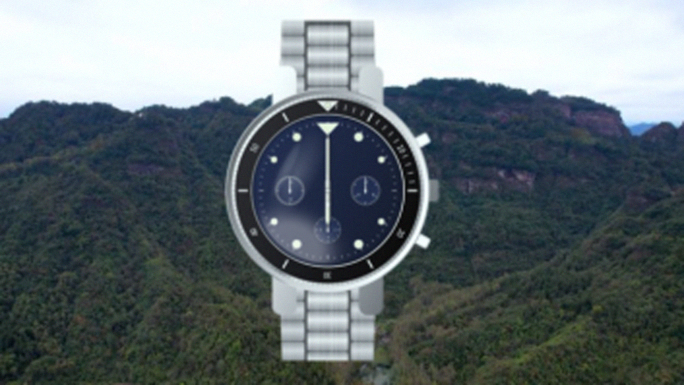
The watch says 6 h 00 min
